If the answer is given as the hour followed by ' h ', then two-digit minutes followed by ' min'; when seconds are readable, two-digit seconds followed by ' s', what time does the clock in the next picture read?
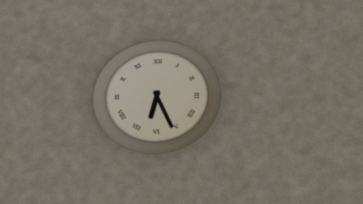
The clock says 6 h 26 min
